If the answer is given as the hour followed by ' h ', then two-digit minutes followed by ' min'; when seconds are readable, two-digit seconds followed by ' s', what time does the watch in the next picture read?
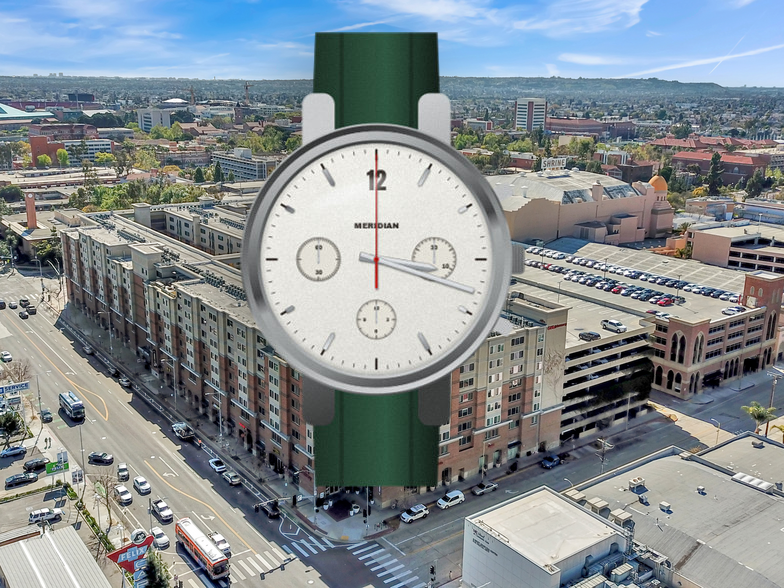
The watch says 3 h 18 min
